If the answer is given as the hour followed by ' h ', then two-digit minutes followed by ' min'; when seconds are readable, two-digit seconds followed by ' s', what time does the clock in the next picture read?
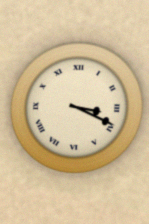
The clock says 3 h 19 min
